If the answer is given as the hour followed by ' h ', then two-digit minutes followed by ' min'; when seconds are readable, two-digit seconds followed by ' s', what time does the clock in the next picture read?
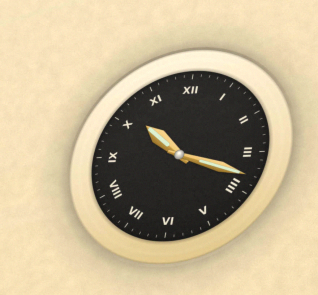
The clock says 10 h 18 min
